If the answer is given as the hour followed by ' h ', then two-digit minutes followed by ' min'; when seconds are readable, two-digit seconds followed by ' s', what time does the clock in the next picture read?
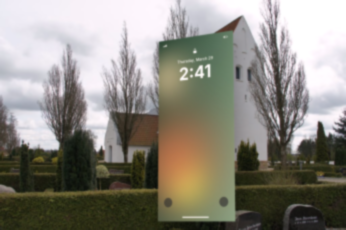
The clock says 2 h 41 min
